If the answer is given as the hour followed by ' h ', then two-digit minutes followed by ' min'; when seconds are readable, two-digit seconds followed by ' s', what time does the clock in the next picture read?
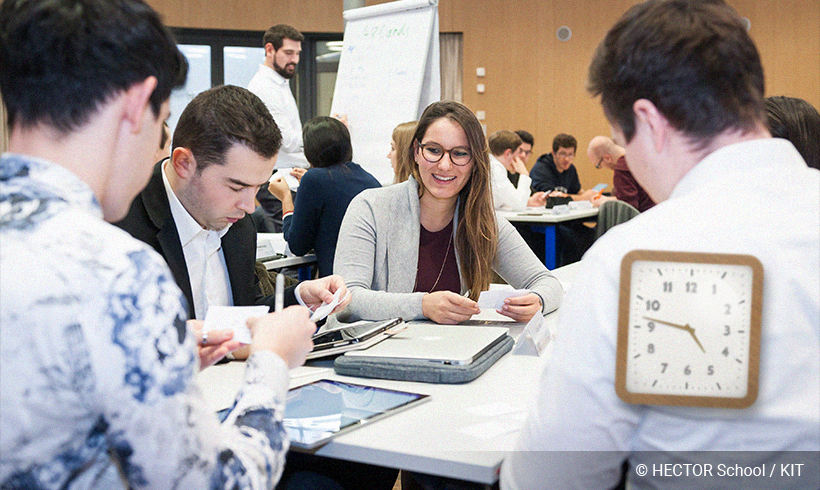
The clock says 4 h 47 min
